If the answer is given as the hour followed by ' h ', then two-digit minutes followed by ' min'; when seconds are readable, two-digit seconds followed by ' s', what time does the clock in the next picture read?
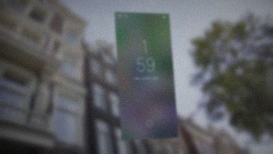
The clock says 1 h 59 min
